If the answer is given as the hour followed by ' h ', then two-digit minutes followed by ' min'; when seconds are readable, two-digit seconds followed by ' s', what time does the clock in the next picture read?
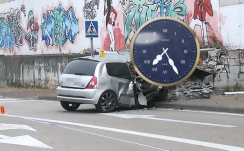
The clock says 7 h 25 min
